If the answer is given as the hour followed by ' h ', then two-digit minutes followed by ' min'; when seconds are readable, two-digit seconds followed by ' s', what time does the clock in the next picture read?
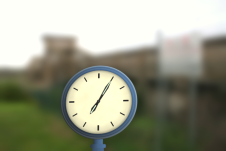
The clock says 7 h 05 min
